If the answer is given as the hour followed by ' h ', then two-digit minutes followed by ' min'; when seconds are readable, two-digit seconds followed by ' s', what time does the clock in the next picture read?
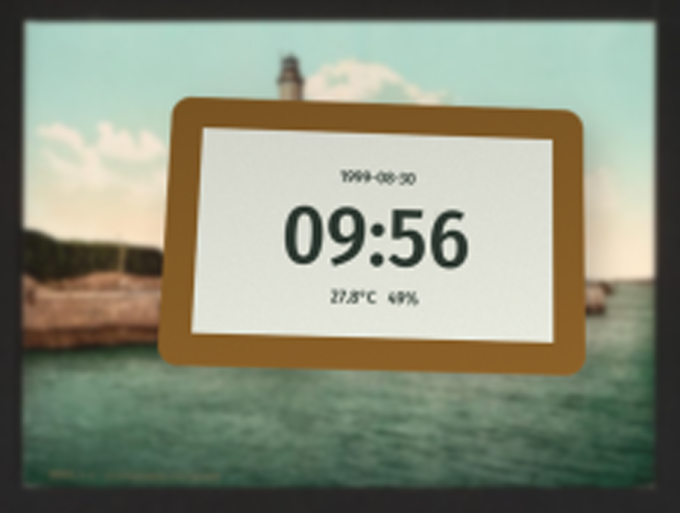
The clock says 9 h 56 min
